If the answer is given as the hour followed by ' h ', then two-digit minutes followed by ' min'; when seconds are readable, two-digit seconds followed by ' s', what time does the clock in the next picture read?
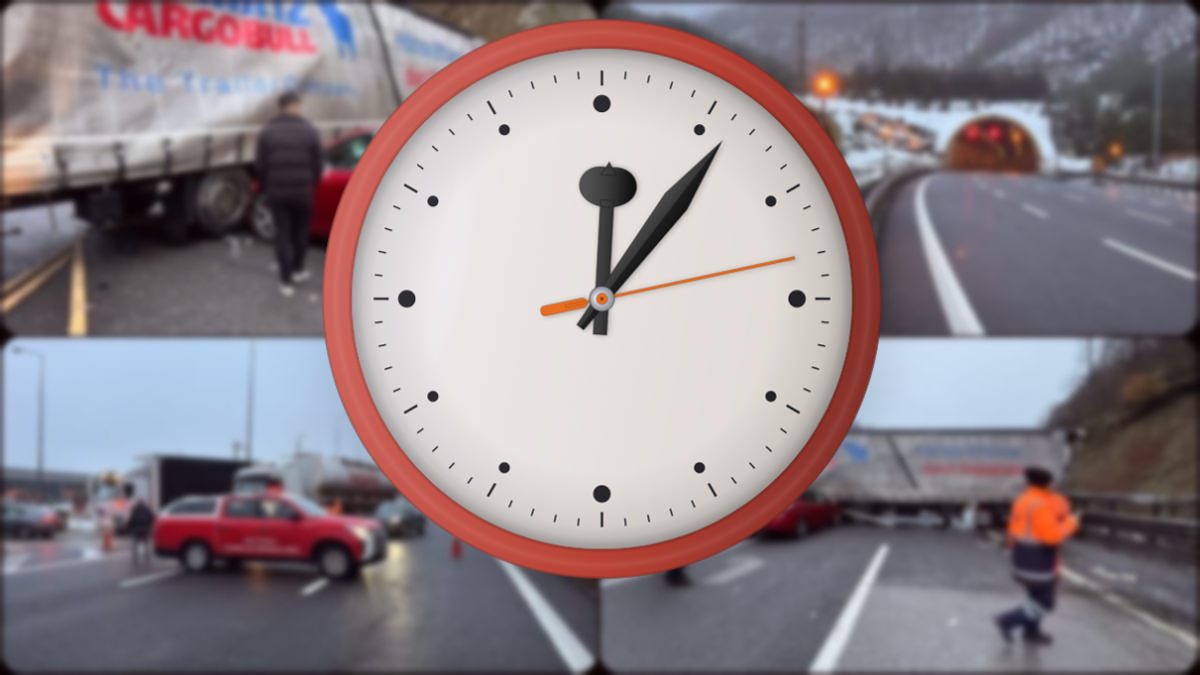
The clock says 12 h 06 min 13 s
